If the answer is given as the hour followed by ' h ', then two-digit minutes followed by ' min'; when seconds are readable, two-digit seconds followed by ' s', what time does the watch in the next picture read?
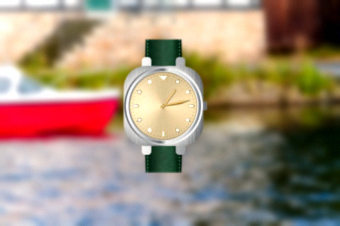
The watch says 1 h 13 min
